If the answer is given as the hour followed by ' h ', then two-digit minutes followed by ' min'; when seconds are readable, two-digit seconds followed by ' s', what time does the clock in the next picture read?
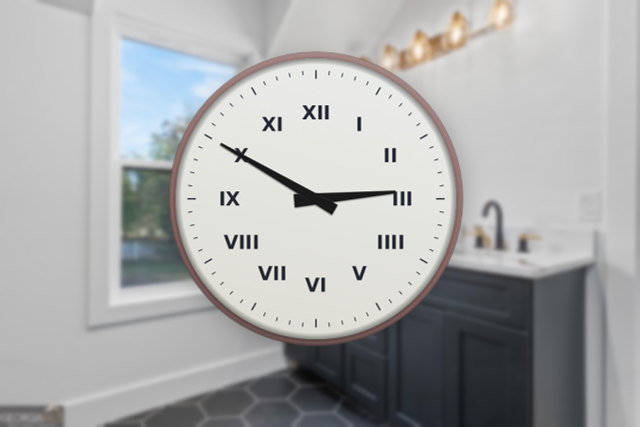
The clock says 2 h 50 min
